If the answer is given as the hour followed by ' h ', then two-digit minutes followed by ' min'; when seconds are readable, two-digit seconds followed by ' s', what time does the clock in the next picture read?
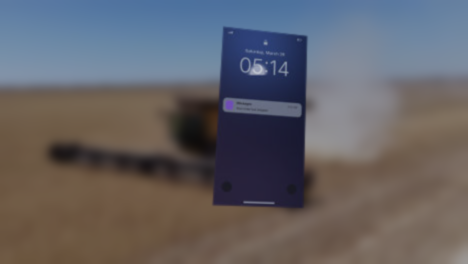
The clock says 5 h 14 min
